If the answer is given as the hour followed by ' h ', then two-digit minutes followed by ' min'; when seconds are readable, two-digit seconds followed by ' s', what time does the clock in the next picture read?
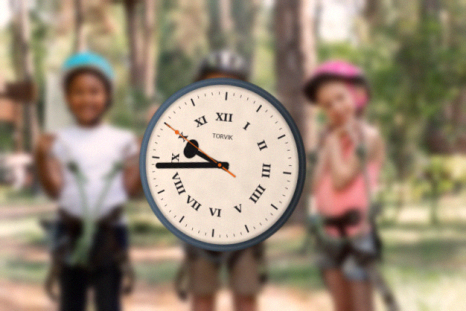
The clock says 9 h 43 min 50 s
